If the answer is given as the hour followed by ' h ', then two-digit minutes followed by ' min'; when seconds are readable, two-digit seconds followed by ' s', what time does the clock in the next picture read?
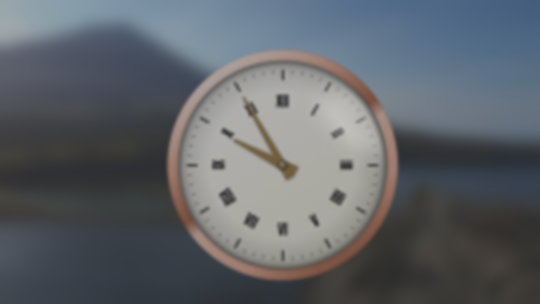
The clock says 9 h 55 min
